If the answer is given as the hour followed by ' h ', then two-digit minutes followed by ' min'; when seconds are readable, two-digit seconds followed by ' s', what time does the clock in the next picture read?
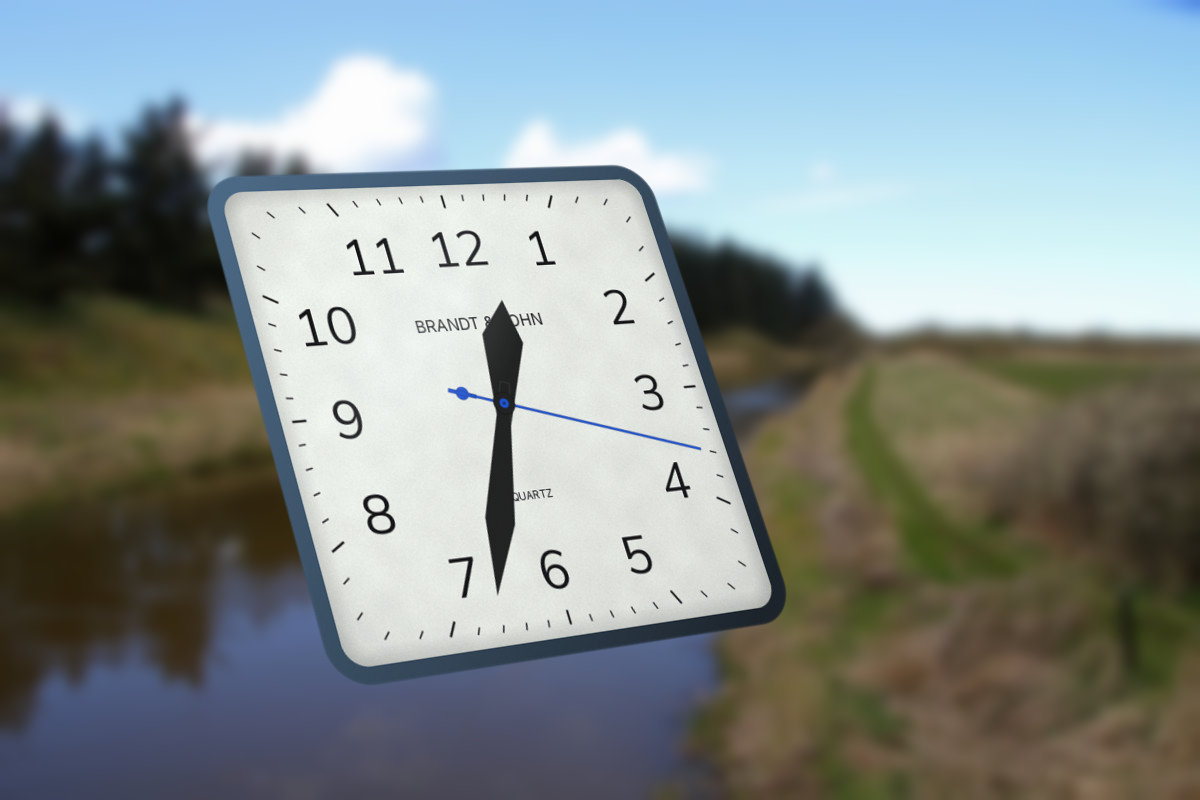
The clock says 12 h 33 min 18 s
